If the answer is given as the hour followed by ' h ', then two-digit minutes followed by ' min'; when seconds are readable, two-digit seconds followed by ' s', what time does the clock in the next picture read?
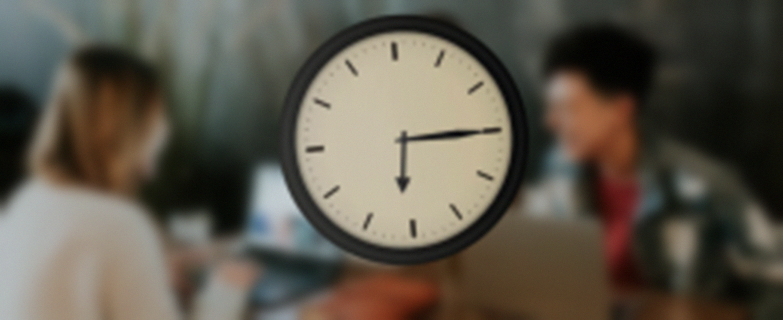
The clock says 6 h 15 min
